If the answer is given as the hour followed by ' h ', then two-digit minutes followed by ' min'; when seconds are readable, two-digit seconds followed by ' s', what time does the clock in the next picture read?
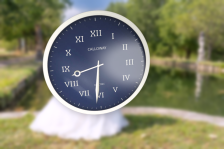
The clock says 8 h 31 min
